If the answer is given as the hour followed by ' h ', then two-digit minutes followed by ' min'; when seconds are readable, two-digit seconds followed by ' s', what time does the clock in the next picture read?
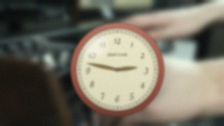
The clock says 2 h 47 min
